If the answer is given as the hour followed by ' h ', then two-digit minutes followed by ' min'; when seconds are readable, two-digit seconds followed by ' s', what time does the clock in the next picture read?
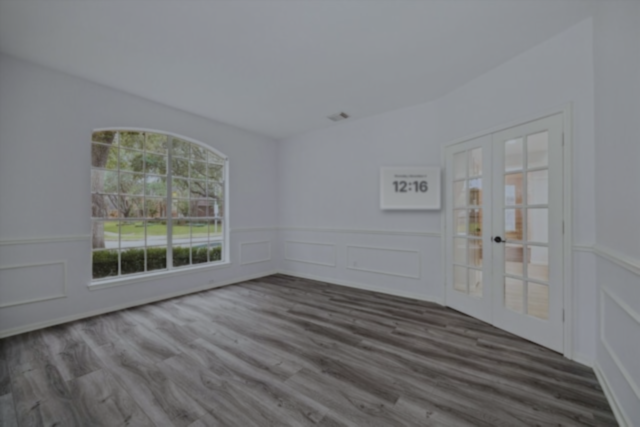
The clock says 12 h 16 min
